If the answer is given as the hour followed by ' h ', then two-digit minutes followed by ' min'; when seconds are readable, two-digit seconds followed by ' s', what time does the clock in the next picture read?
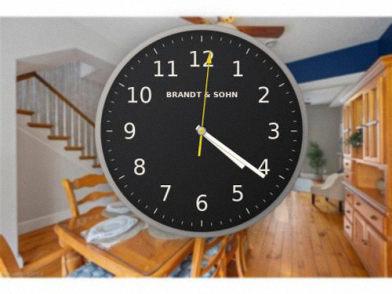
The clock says 4 h 21 min 01 s
